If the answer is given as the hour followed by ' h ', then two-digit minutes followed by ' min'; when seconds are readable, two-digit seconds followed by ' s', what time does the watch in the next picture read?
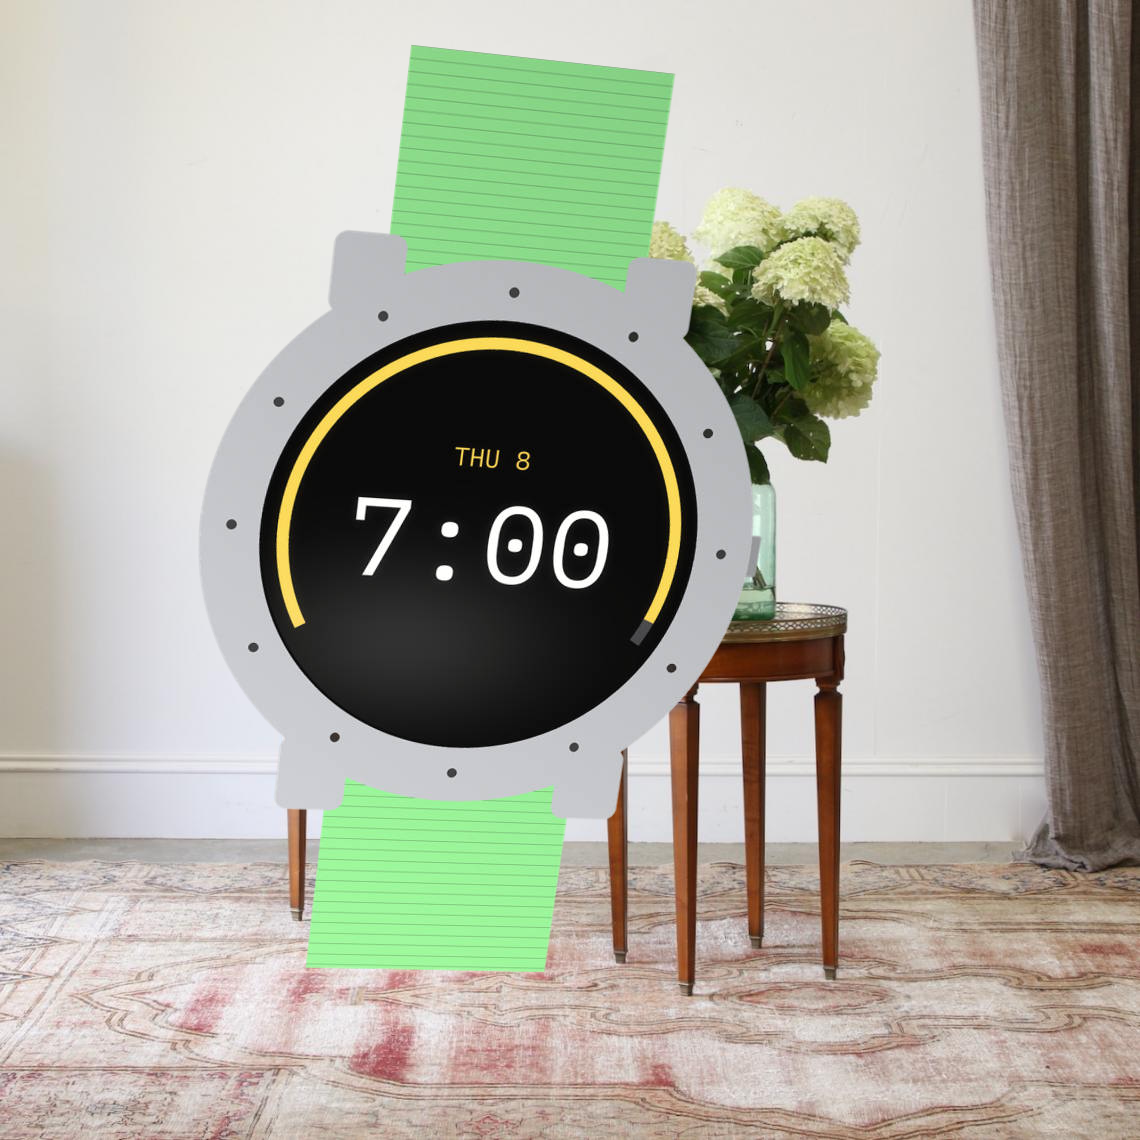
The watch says 7 h 00 min
